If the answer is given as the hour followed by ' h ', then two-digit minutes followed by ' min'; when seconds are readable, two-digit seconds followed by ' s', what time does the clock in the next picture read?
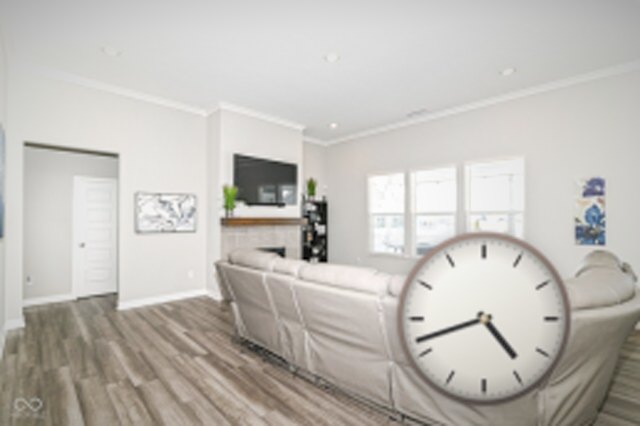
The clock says 4 h 42 min
